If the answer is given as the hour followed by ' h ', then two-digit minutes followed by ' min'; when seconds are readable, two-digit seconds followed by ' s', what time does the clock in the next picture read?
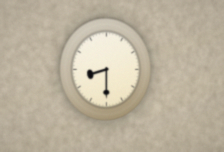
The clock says 8 h 30 min
